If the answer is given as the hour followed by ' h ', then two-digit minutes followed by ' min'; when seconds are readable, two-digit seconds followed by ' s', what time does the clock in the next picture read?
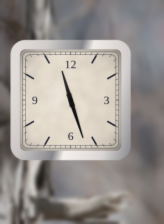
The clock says 11 h 27 min
